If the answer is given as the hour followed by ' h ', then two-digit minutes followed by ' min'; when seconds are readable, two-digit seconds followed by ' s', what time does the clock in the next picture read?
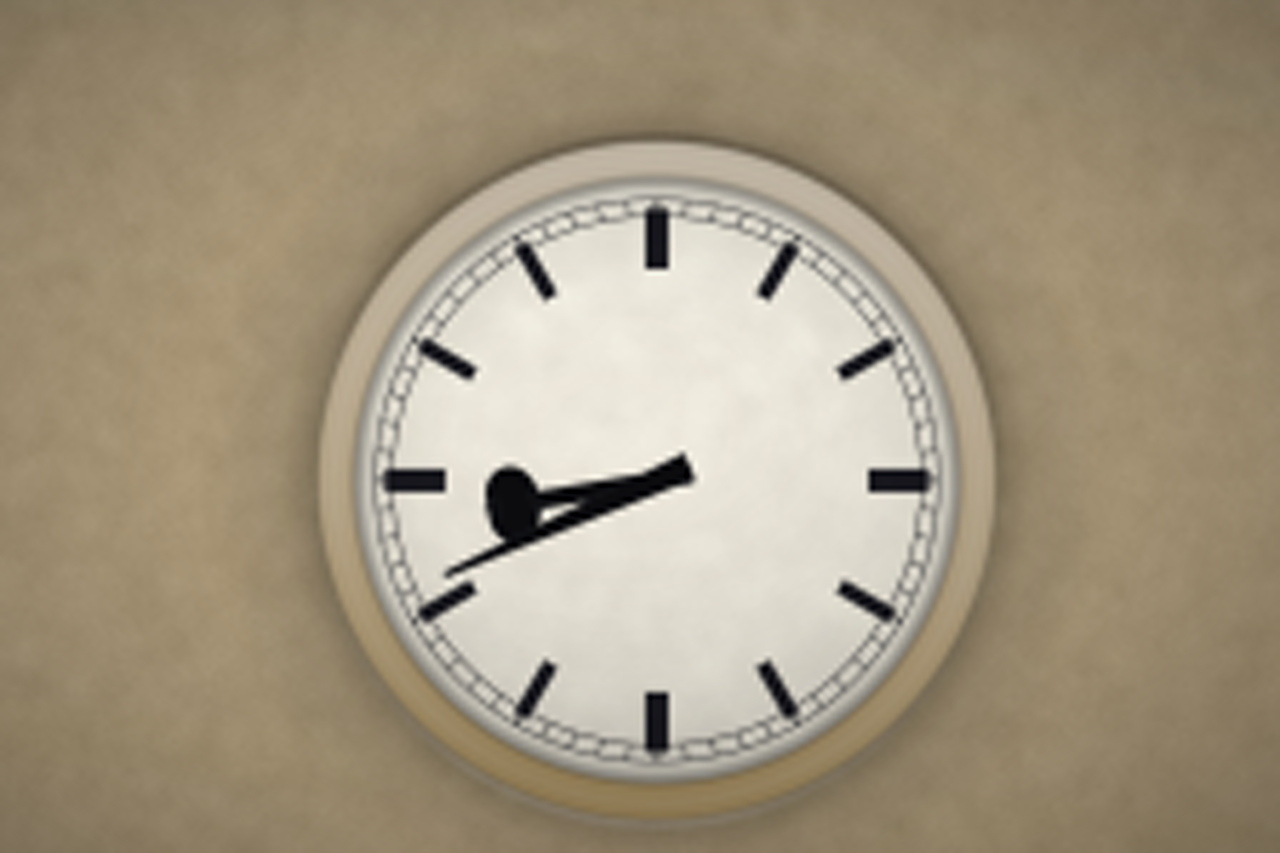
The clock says 8 h 41 min
